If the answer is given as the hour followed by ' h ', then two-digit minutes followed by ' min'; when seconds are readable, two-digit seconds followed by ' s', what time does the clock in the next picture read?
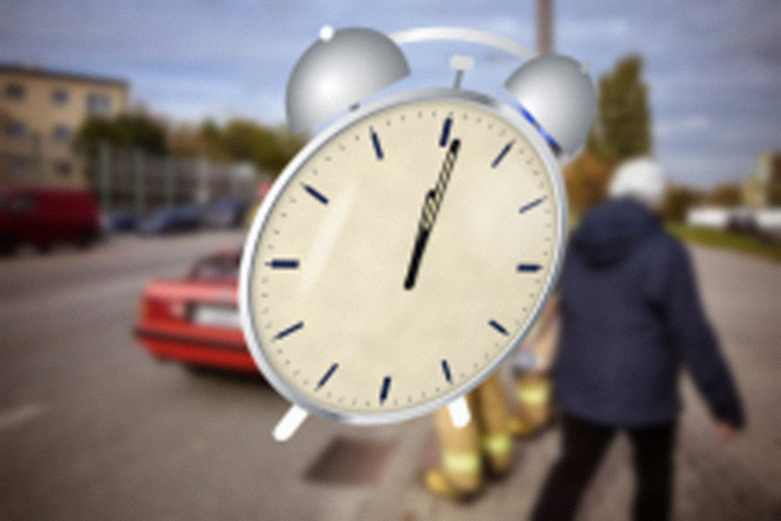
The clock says 12 h 01 min
